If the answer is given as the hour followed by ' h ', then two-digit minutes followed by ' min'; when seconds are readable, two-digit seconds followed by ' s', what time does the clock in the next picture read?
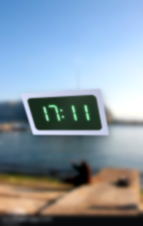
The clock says 17 h 11 min
